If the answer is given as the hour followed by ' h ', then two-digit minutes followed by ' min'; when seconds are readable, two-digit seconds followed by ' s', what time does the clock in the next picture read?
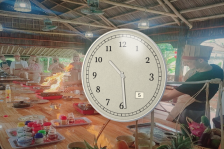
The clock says 10 h 29 min
